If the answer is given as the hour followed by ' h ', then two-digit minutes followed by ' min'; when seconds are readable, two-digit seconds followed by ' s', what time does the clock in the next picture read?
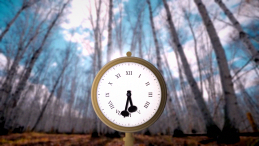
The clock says 5 h 32 min
